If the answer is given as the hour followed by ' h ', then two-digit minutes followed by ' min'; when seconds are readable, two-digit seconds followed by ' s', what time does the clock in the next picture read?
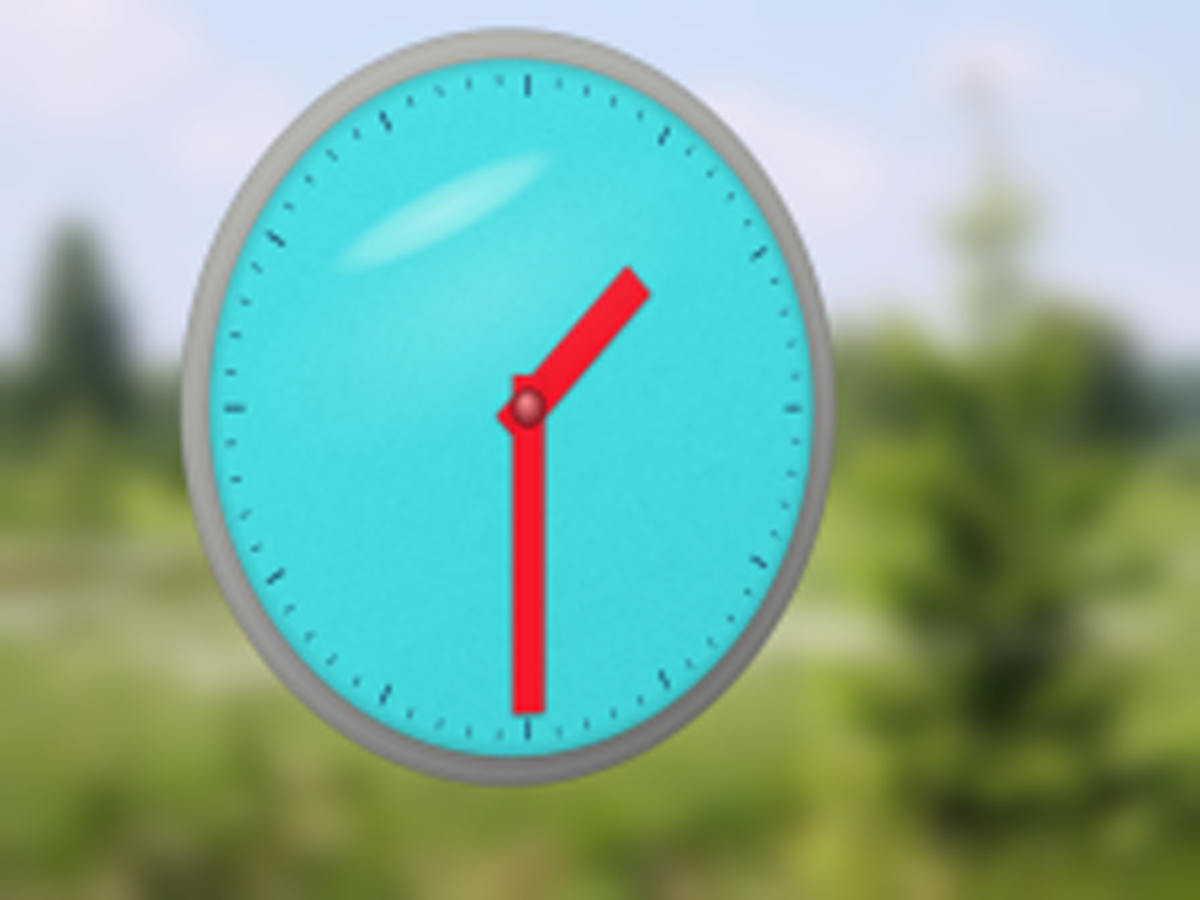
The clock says 1 h 30 min
